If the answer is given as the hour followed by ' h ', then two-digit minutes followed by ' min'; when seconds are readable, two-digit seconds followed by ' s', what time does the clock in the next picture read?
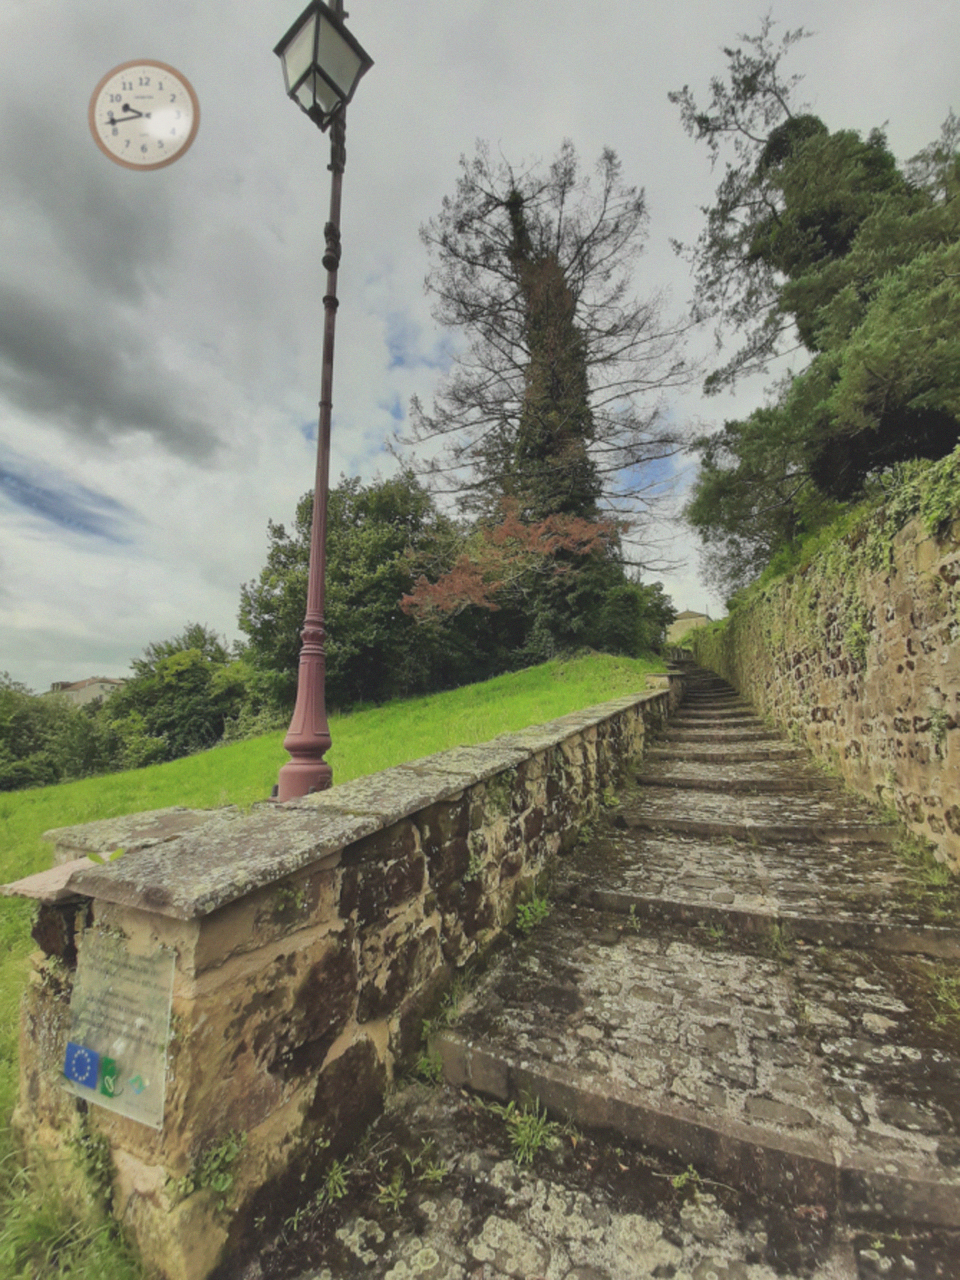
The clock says 9 h 43 min
